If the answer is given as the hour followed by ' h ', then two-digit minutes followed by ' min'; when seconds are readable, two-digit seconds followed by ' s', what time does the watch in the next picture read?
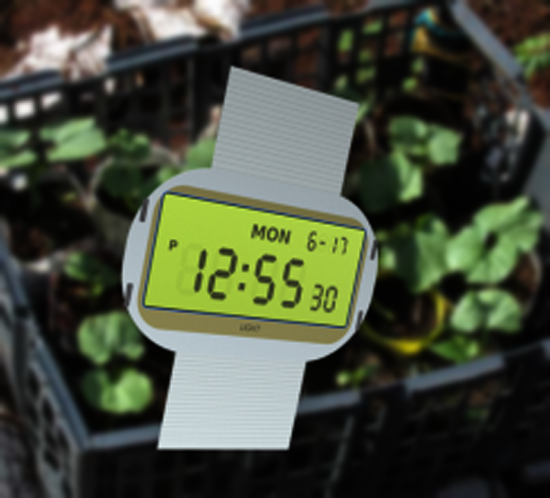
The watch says 12 h 55 min 30 s
